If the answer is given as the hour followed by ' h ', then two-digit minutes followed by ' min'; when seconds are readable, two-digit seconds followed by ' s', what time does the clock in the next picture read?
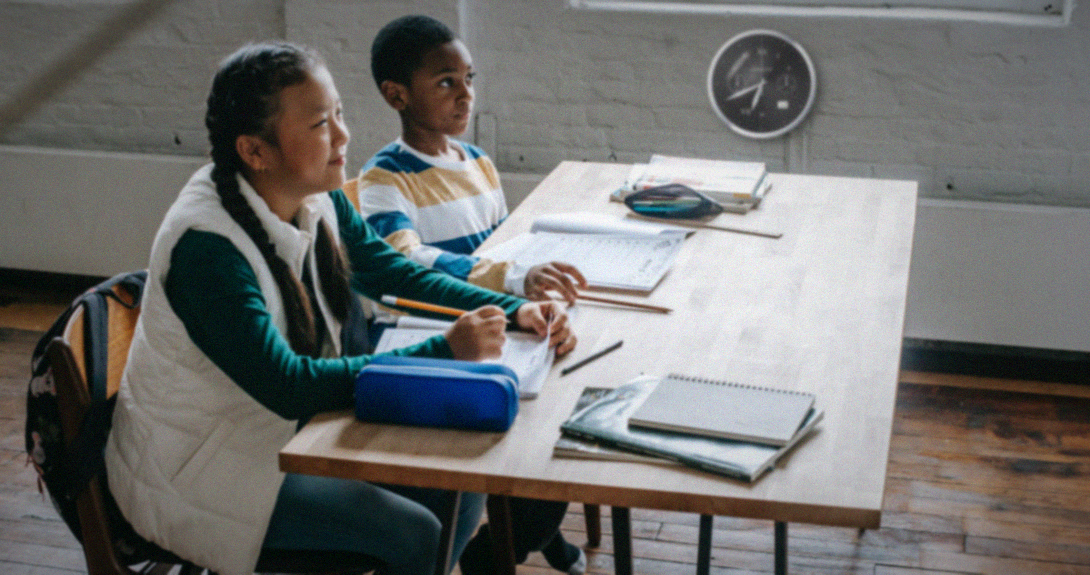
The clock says 6 h 41 min
